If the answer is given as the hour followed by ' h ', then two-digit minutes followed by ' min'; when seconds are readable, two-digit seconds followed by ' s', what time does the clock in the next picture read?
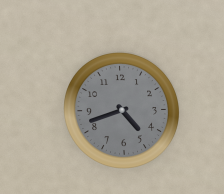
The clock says 4 h 42 min
